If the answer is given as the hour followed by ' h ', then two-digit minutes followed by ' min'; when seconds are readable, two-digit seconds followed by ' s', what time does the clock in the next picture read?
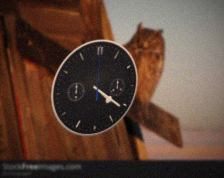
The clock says 4 h 21 min
